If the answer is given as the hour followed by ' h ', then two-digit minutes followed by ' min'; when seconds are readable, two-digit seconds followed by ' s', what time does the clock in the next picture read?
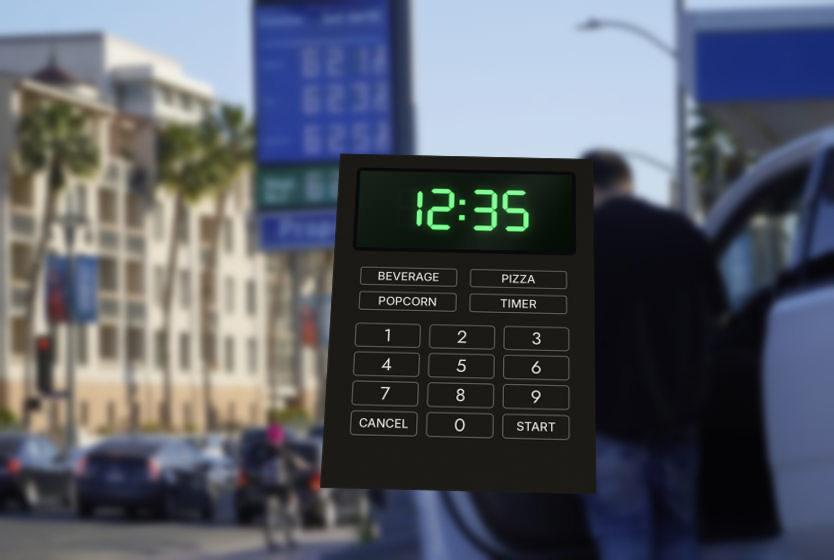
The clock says 12 h 35 min
